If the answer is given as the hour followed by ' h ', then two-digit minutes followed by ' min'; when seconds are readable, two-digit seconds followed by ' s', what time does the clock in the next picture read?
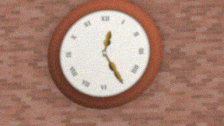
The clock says 12 h 25 min
